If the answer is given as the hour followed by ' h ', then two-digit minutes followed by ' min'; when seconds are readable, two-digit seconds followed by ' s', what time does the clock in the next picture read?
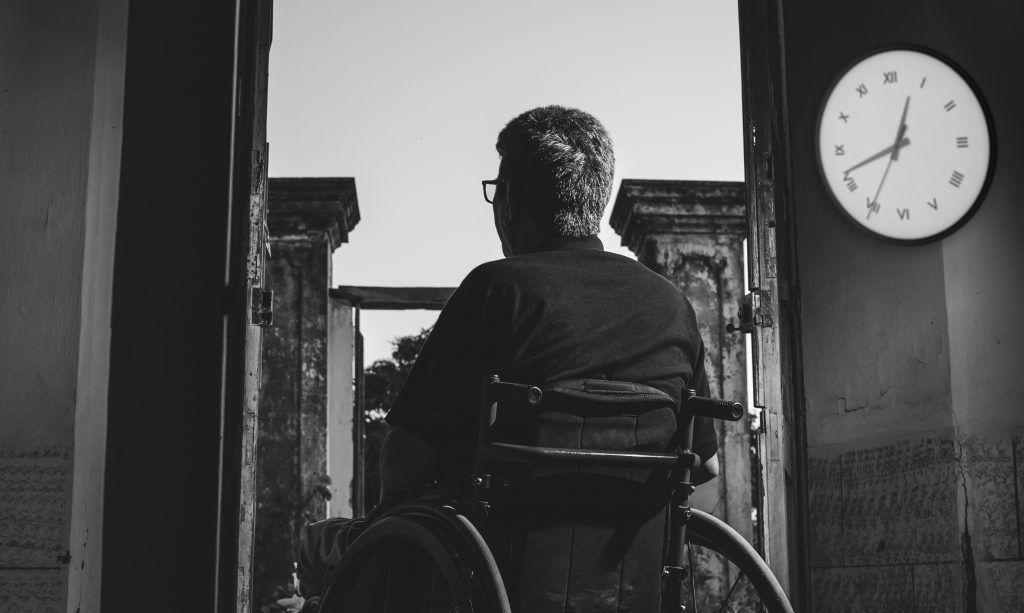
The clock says 12 h 41 min 35 s
